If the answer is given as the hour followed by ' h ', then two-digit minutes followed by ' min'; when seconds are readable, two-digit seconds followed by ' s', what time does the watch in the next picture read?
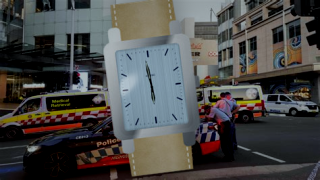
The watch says 5 h 59 min
